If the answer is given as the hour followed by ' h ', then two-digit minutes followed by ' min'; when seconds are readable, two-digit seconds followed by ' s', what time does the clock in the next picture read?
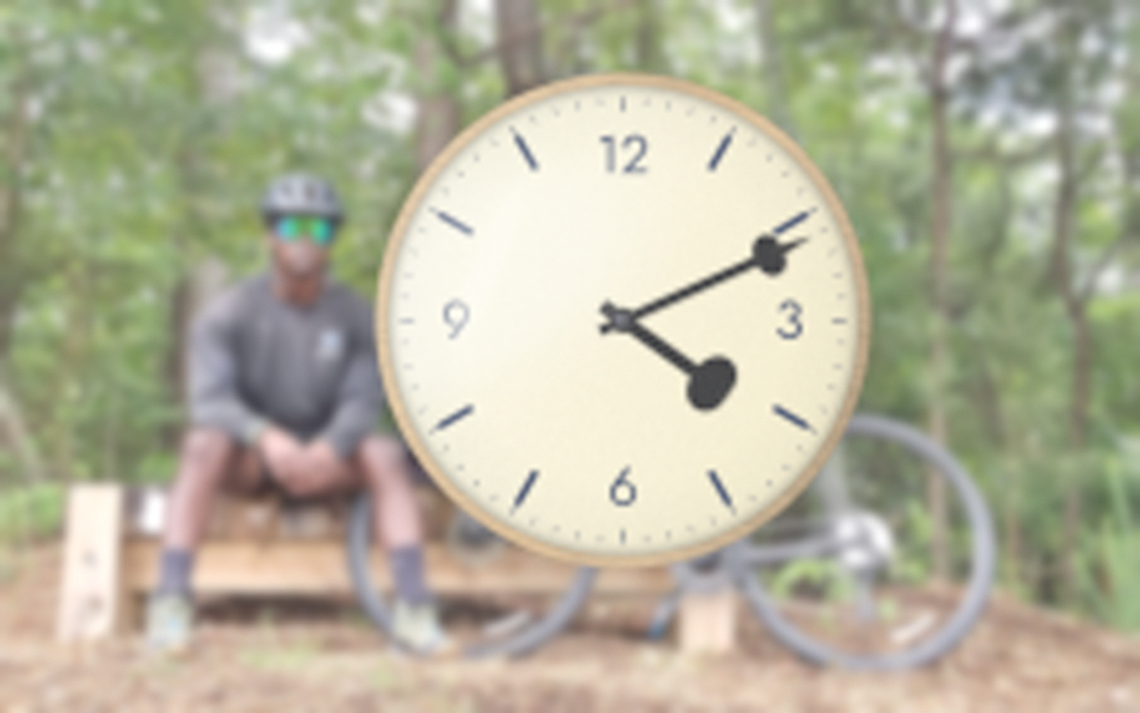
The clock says 4 h 11 min
